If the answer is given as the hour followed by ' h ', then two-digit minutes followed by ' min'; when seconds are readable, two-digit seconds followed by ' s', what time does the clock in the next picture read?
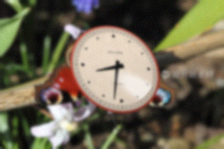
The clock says 8 h 32 min
